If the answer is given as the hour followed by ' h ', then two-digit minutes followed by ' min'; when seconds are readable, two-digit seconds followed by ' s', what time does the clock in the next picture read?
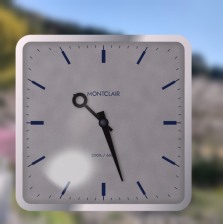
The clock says 10 h 27 min
